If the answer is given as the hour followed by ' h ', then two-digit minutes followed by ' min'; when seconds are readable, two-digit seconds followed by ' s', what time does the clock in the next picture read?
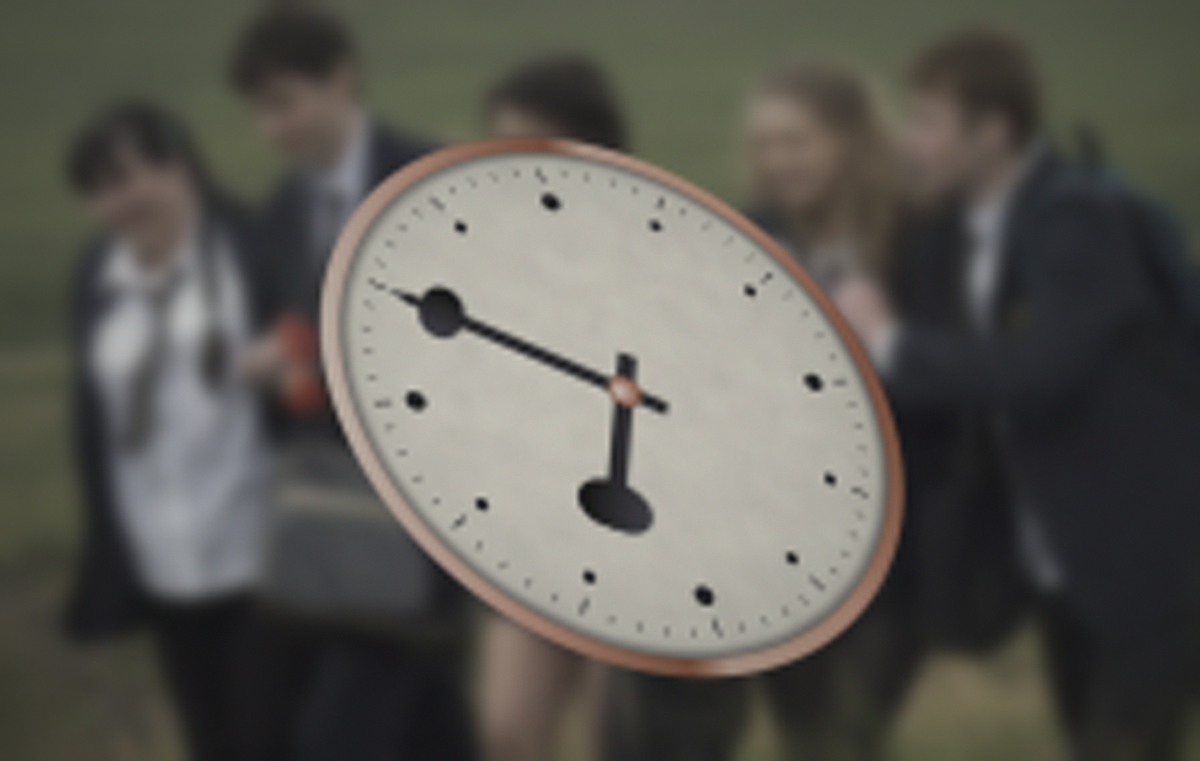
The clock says 6 h 50 min
